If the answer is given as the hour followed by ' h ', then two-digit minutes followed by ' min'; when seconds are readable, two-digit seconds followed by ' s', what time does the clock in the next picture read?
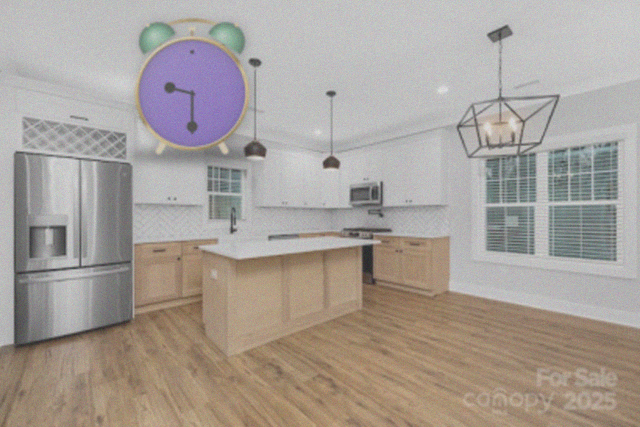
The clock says 9 h 30 min
